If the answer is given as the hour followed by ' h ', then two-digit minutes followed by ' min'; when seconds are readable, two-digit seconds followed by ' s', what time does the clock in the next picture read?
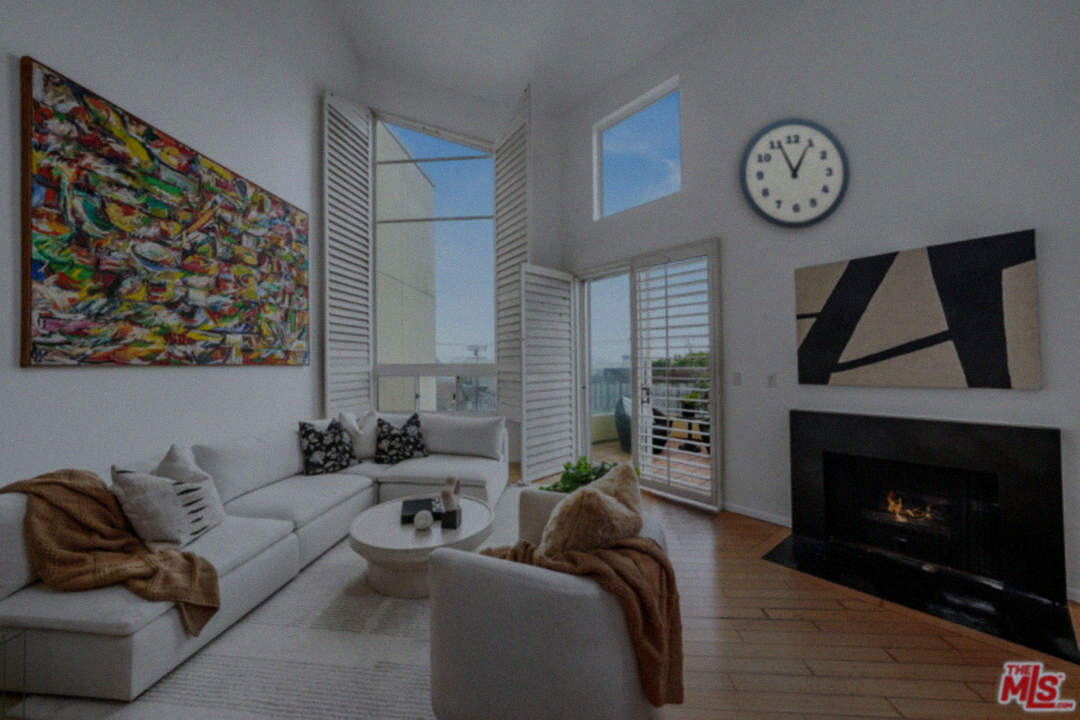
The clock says 12 h 56 min
